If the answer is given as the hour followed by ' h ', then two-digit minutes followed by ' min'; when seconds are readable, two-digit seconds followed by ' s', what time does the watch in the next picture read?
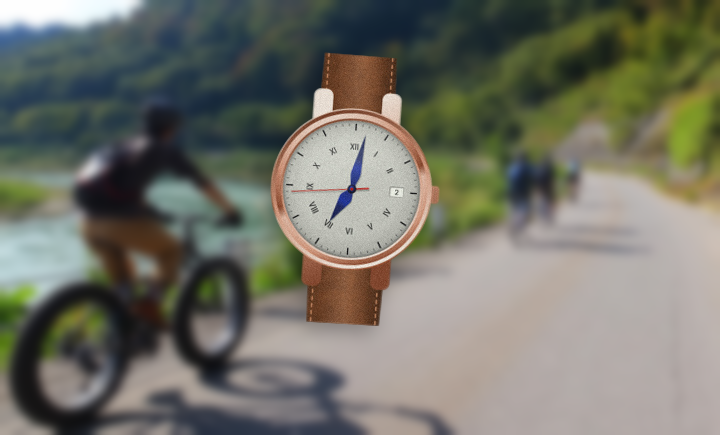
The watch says 7 h 01 min 44 s
